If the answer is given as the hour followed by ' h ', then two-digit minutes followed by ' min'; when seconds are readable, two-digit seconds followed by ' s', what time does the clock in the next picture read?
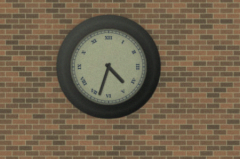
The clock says 4 h 33 min
